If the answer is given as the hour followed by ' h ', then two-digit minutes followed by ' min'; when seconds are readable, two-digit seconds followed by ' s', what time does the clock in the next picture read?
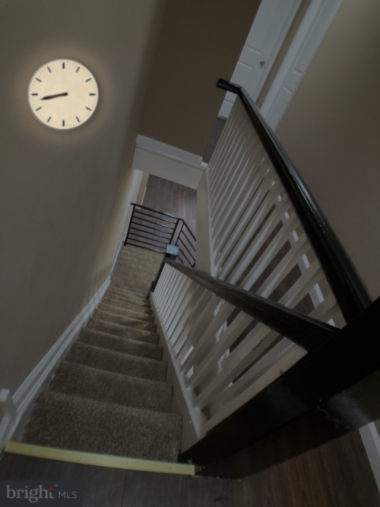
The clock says 8 h 43 min
